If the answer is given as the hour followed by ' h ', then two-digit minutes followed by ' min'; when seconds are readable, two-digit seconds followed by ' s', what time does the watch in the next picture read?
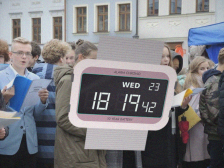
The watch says 18 h 19 min 42 s
